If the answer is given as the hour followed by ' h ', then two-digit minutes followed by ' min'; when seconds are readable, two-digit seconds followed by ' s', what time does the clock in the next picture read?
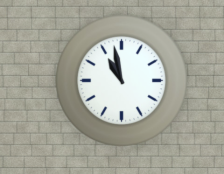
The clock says 10 h 58 min
